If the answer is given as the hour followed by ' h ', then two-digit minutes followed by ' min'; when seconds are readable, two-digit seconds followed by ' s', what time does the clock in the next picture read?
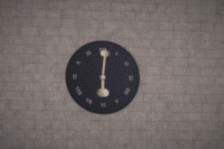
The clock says 6 h 01 min
